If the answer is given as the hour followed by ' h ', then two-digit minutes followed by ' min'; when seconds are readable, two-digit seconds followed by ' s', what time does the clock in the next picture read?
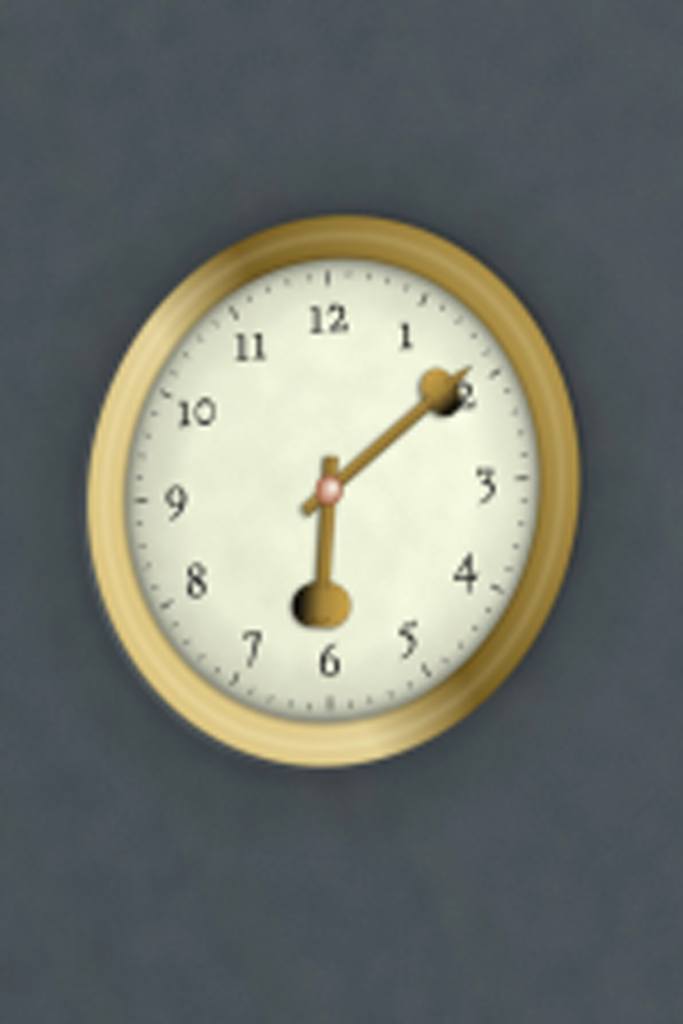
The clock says 6 h 09 min
